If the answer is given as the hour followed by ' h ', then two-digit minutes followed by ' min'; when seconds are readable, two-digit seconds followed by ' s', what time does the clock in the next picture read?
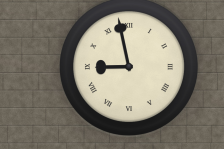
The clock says 8 h 58 min
